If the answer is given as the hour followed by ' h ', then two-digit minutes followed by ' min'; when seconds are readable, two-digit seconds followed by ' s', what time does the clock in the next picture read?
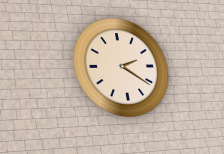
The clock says 2 h 21 min
